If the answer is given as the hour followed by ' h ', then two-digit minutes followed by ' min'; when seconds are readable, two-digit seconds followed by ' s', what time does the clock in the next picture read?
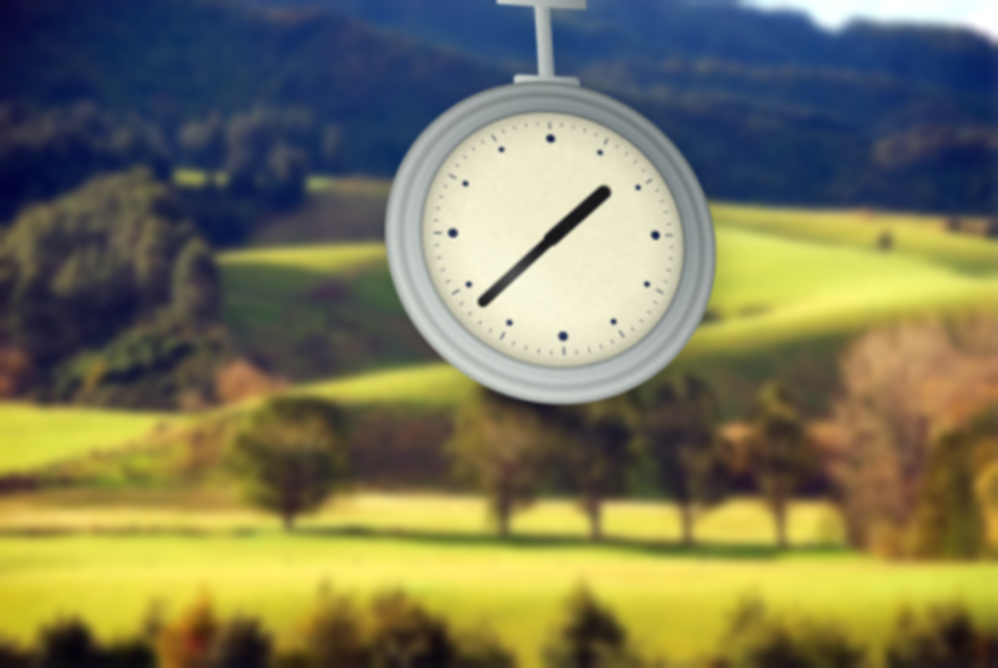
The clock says 1 h 38 min
